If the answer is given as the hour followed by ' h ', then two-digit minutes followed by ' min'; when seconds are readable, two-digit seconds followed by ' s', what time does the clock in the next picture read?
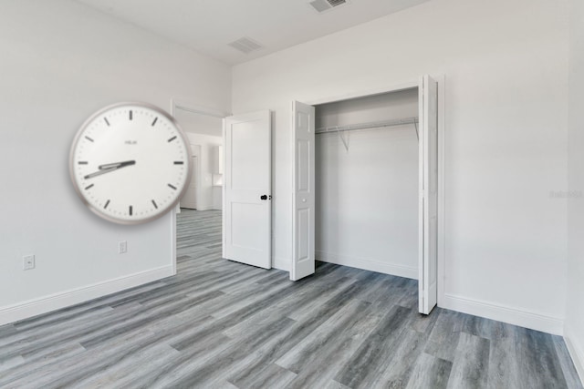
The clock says 8 h 42 min
